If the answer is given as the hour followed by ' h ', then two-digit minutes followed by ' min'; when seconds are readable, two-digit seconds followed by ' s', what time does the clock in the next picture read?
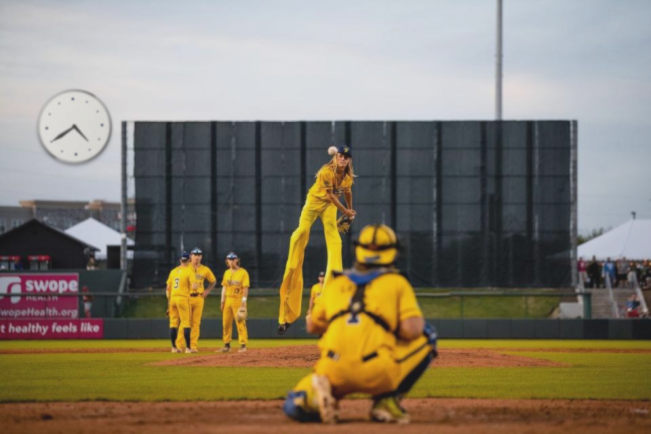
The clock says 4 h 40 min
